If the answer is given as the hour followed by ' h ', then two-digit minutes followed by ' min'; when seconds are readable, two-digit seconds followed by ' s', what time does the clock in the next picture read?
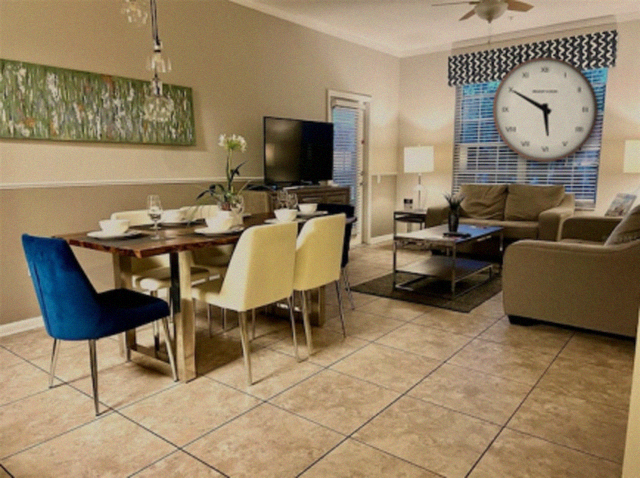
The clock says 5 h 50 min
